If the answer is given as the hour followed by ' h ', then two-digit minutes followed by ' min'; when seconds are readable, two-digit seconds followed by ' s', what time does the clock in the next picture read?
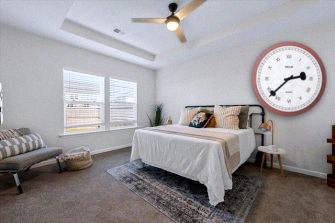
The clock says 2 h 38 min
